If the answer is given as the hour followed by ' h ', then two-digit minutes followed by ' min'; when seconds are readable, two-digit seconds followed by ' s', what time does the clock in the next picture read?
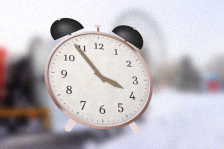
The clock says 3 h 54 min
